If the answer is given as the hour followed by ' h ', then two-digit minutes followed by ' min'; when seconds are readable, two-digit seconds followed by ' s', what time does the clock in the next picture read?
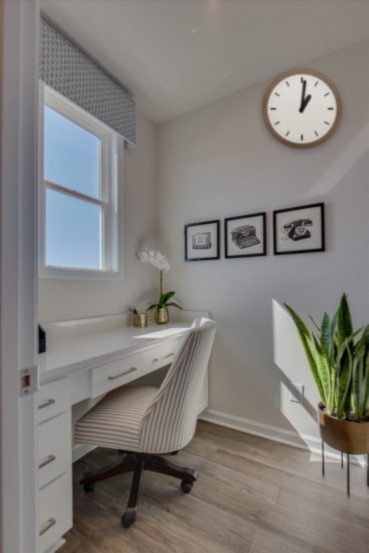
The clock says 1 h 01 min
